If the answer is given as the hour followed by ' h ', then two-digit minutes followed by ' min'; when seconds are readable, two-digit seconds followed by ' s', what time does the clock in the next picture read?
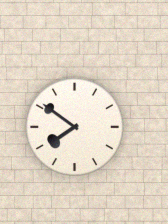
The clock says 7 h 51 min
